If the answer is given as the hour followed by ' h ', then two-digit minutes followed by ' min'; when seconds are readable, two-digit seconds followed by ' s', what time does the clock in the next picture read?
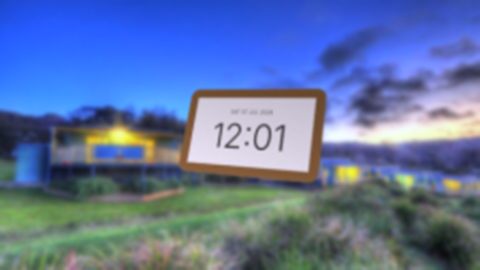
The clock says 12 h 01 min
